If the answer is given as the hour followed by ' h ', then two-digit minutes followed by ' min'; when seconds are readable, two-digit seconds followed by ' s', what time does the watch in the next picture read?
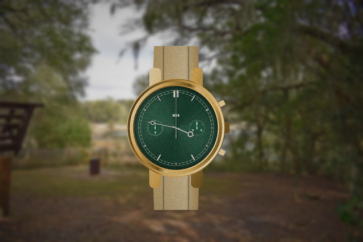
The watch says 3 h 47 min
